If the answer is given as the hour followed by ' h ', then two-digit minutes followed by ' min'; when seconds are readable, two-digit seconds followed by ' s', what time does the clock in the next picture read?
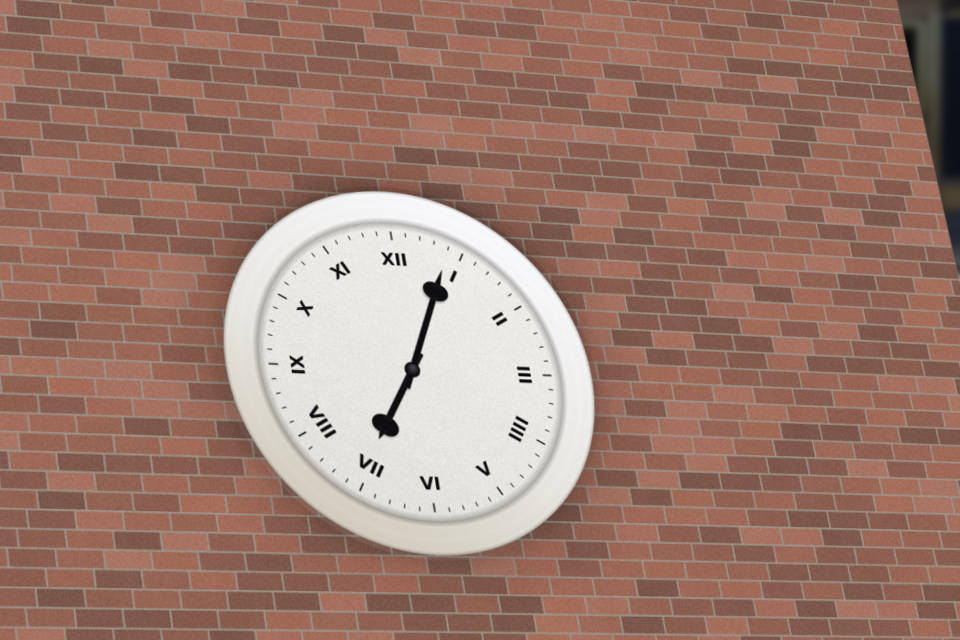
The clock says 7 h 04 min
